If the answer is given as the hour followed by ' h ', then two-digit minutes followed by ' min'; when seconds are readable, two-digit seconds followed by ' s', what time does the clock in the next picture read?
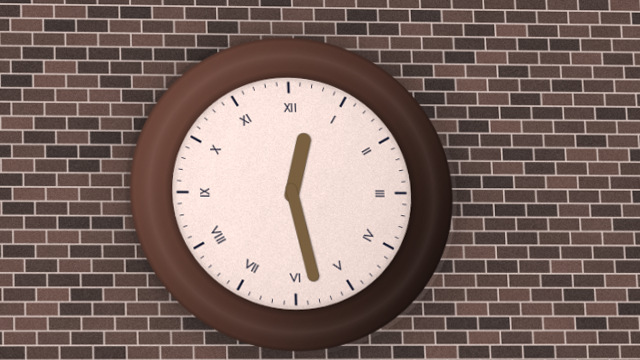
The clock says 12 h 28 min
